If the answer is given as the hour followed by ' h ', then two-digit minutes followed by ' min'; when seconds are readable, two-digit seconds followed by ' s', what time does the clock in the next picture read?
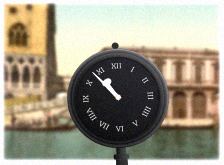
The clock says 10 h 53 min
